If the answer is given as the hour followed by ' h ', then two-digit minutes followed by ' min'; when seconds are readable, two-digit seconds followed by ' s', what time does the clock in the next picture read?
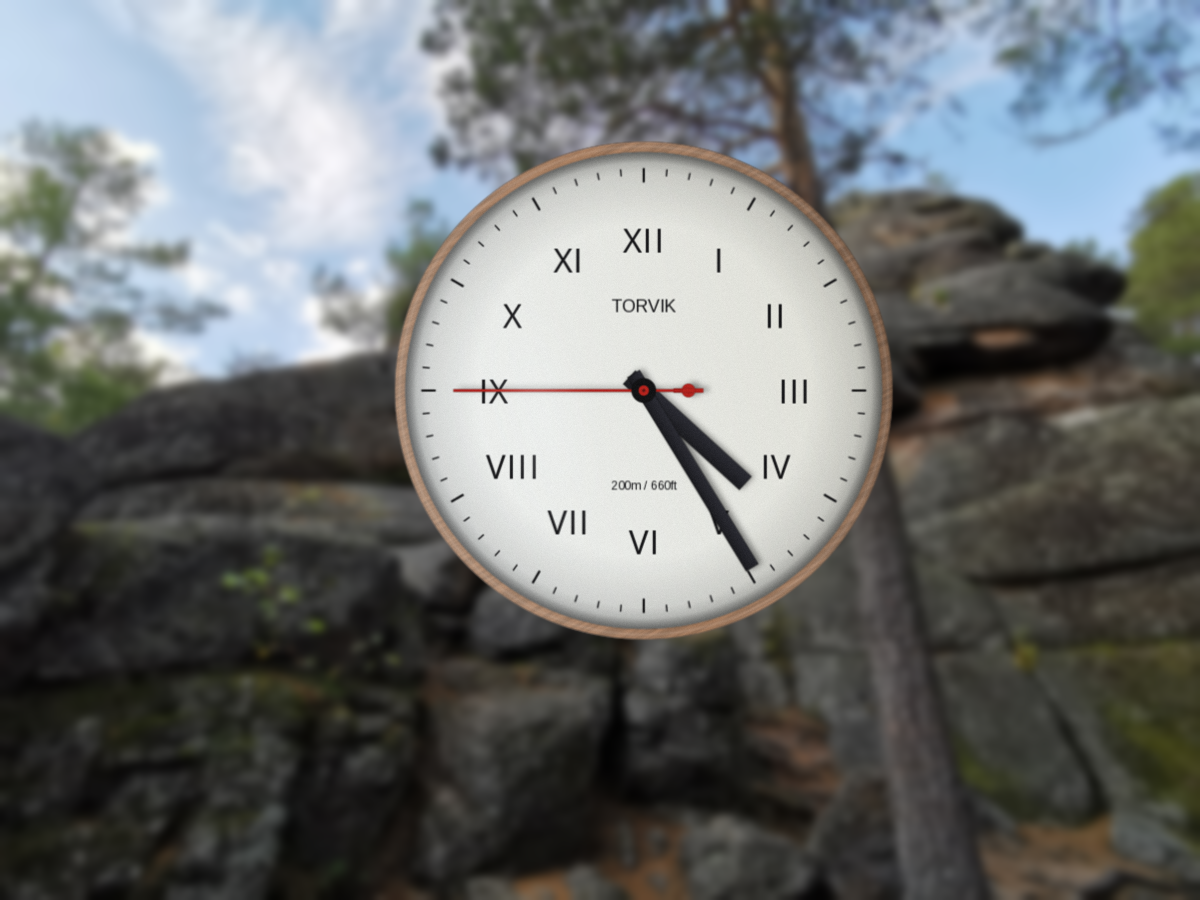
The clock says 4 h 24 min 45 s
